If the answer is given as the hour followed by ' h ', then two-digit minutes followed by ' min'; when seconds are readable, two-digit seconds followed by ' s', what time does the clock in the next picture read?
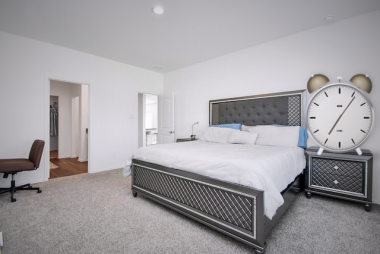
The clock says 7 h 06 min
